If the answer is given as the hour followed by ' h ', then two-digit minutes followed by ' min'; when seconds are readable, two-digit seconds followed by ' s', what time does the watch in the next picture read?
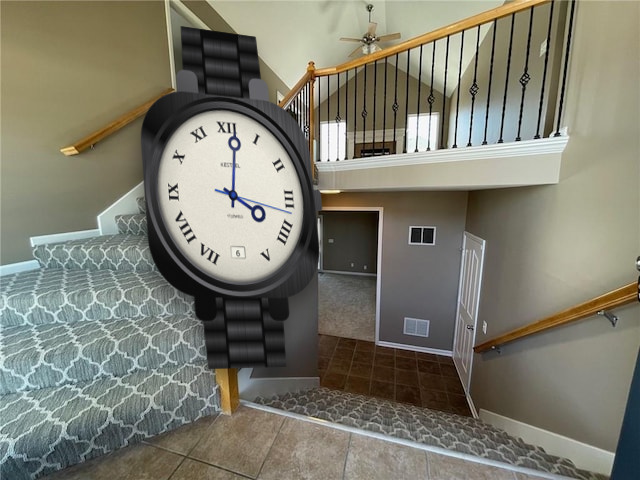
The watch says 4 h 01 min 17 s
